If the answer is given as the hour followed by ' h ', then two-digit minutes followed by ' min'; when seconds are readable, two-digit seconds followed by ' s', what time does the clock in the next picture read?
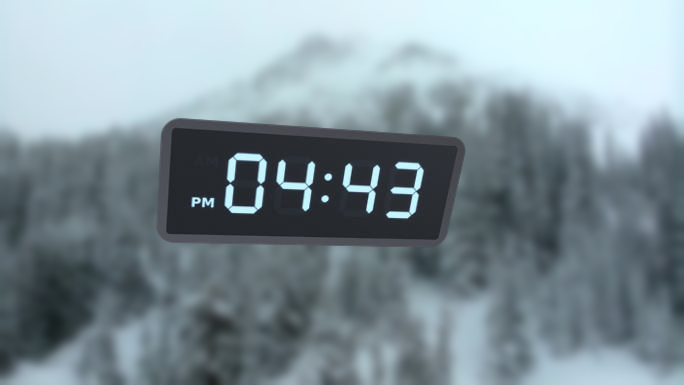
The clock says 4 h 43 min
